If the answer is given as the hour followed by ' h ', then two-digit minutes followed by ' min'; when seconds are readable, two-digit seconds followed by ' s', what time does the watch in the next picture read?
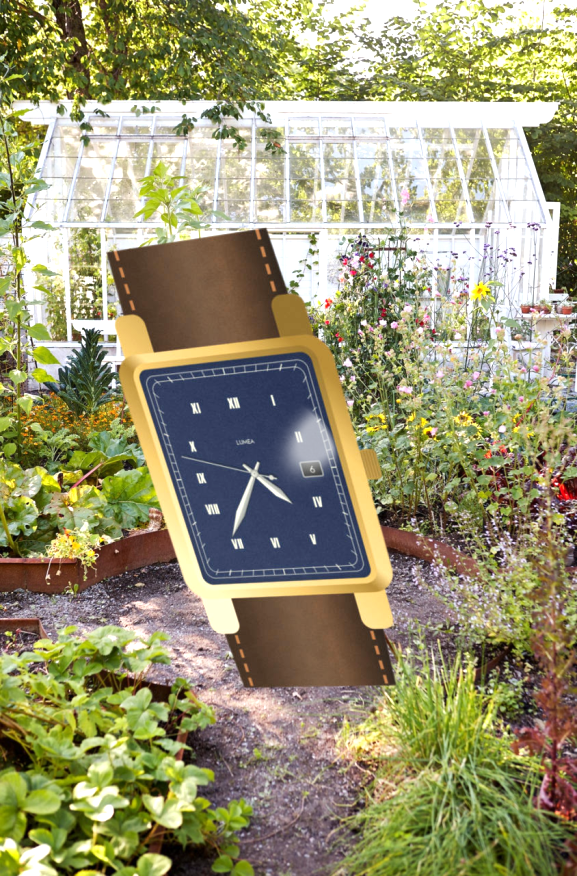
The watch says 4 h 35 min 48 s
